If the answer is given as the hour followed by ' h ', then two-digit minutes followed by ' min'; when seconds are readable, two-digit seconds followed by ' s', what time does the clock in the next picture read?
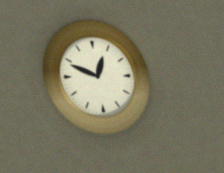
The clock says 12 h 49 min
